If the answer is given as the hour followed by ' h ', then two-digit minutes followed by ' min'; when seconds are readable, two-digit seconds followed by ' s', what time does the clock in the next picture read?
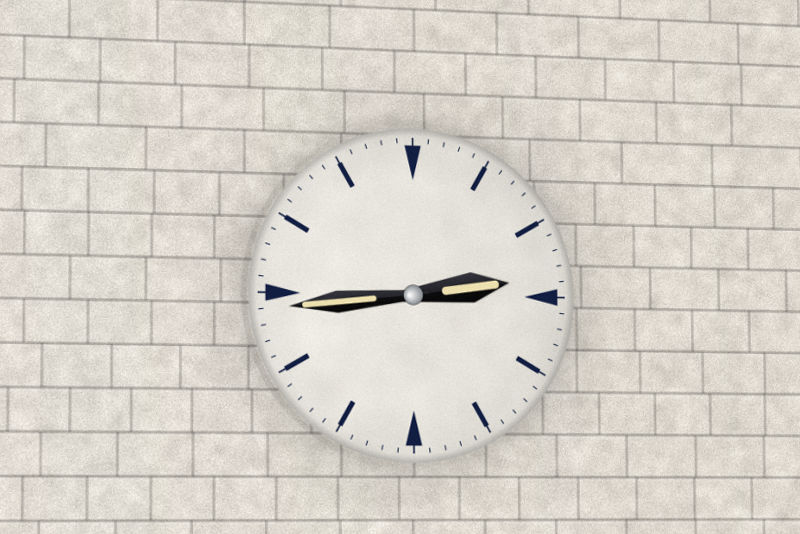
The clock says 2 h 44 min
